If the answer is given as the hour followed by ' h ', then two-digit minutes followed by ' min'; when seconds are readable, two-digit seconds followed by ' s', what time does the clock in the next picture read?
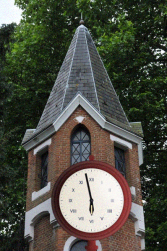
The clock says 5 h 58 min
